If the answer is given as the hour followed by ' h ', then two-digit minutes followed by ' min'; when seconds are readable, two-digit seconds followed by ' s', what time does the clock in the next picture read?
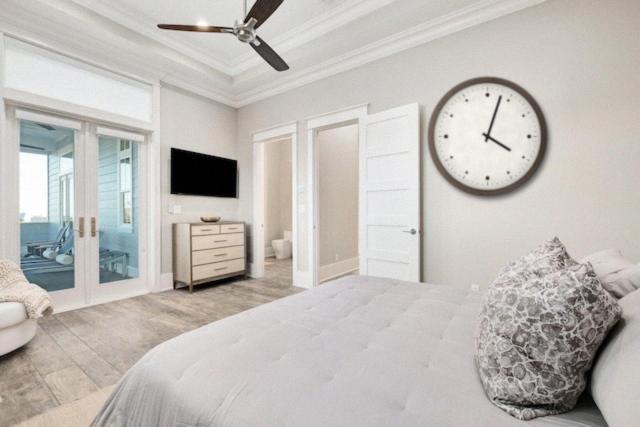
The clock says 4 h 03 min
